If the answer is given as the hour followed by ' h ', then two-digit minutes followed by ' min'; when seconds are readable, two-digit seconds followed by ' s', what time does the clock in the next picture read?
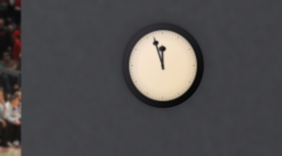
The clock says 11 h 57 min
